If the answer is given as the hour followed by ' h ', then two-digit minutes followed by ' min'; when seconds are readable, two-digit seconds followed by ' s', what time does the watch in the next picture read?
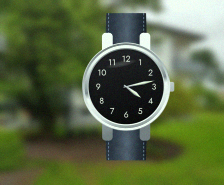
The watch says 4 h 13 min
